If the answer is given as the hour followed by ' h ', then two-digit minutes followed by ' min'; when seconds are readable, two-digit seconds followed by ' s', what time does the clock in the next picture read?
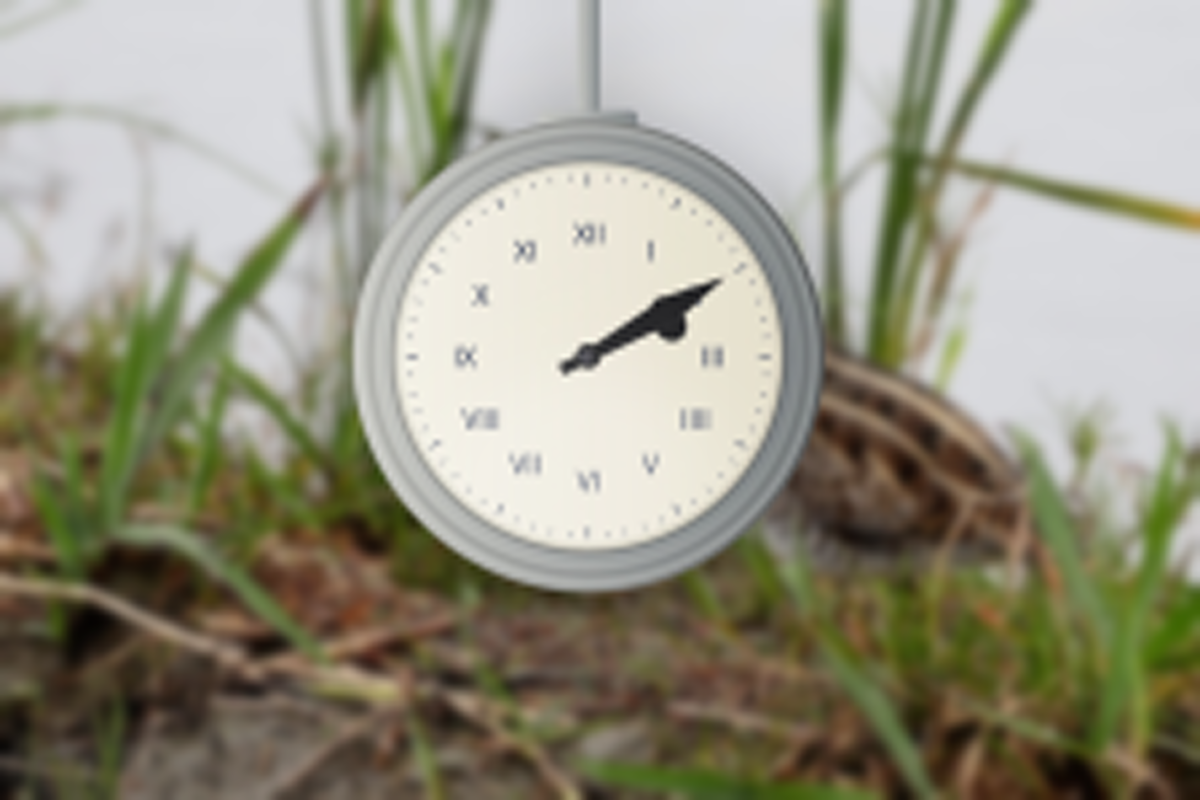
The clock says 2 h 10 min
